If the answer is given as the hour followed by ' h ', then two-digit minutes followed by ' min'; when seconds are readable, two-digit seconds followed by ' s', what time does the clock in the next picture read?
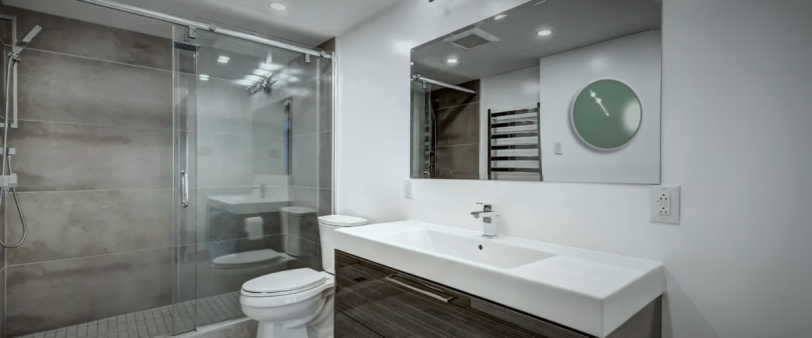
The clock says 10 h 54 min
